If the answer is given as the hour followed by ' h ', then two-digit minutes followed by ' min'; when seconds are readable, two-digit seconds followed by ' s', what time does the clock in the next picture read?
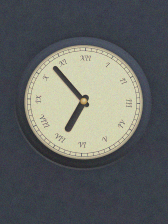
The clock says 6 h 53 min
